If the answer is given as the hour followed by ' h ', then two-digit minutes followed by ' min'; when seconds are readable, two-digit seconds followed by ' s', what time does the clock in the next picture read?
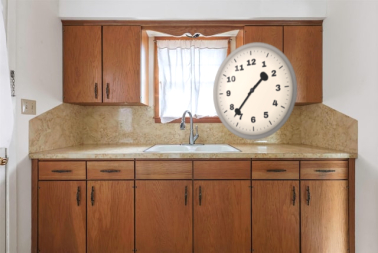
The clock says 1 h 37 min
